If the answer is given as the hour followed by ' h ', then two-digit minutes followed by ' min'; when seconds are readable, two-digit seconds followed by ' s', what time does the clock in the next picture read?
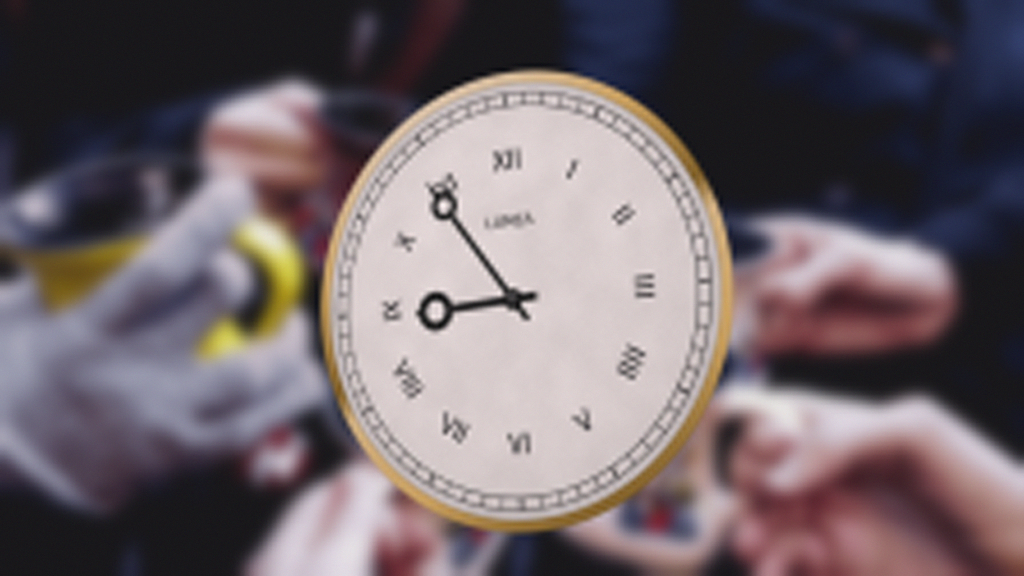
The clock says 8 h 54 min
